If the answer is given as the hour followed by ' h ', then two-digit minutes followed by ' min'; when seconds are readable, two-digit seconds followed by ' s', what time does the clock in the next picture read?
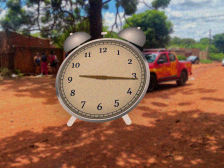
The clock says 9 h 16 min
